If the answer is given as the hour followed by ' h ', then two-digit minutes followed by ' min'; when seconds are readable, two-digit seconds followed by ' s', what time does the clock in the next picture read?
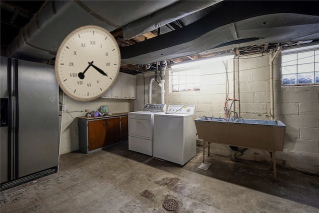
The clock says 7 h 20 min
